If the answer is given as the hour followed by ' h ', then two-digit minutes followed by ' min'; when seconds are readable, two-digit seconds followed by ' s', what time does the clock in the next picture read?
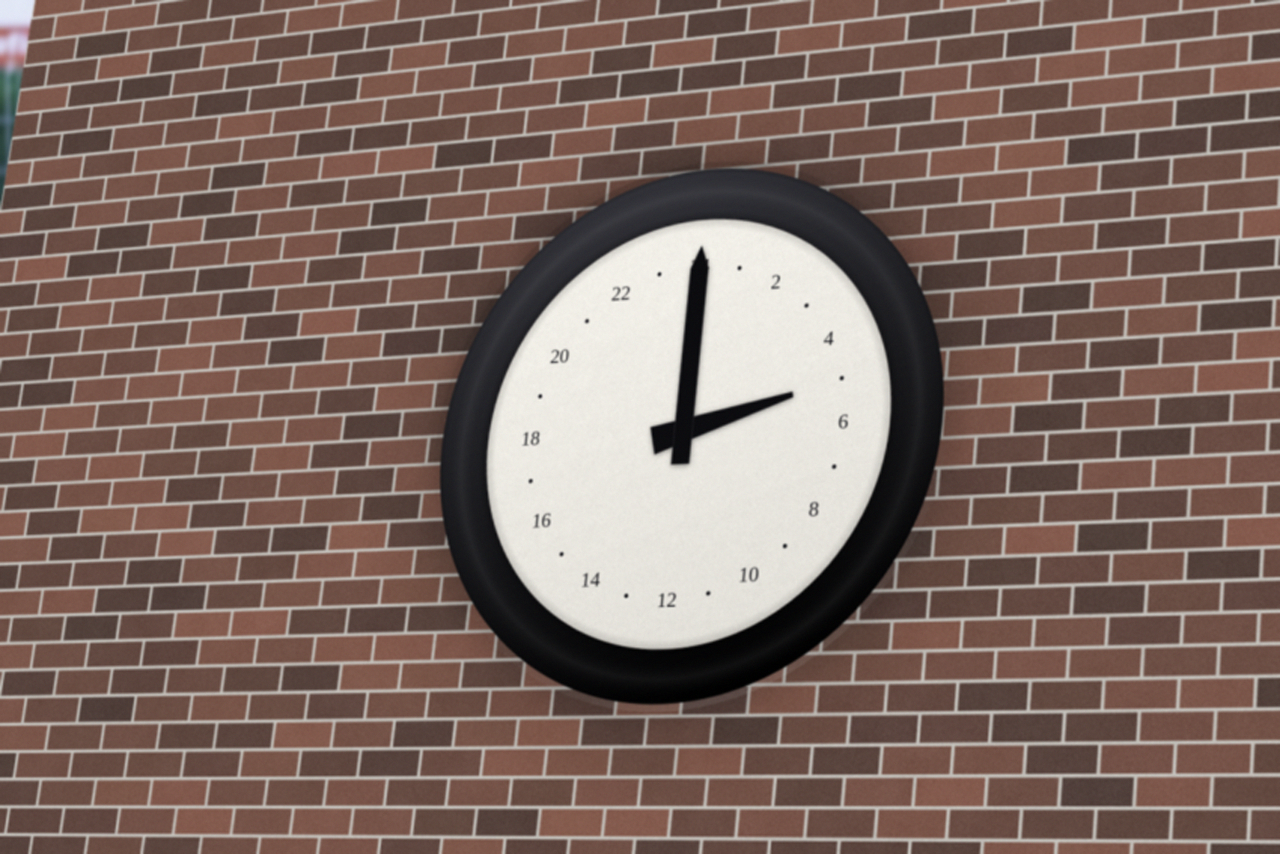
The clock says 5 h 00 min
